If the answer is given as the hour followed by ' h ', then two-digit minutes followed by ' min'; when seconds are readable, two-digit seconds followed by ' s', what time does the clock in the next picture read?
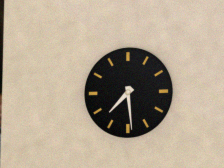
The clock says 7 h 29 min
